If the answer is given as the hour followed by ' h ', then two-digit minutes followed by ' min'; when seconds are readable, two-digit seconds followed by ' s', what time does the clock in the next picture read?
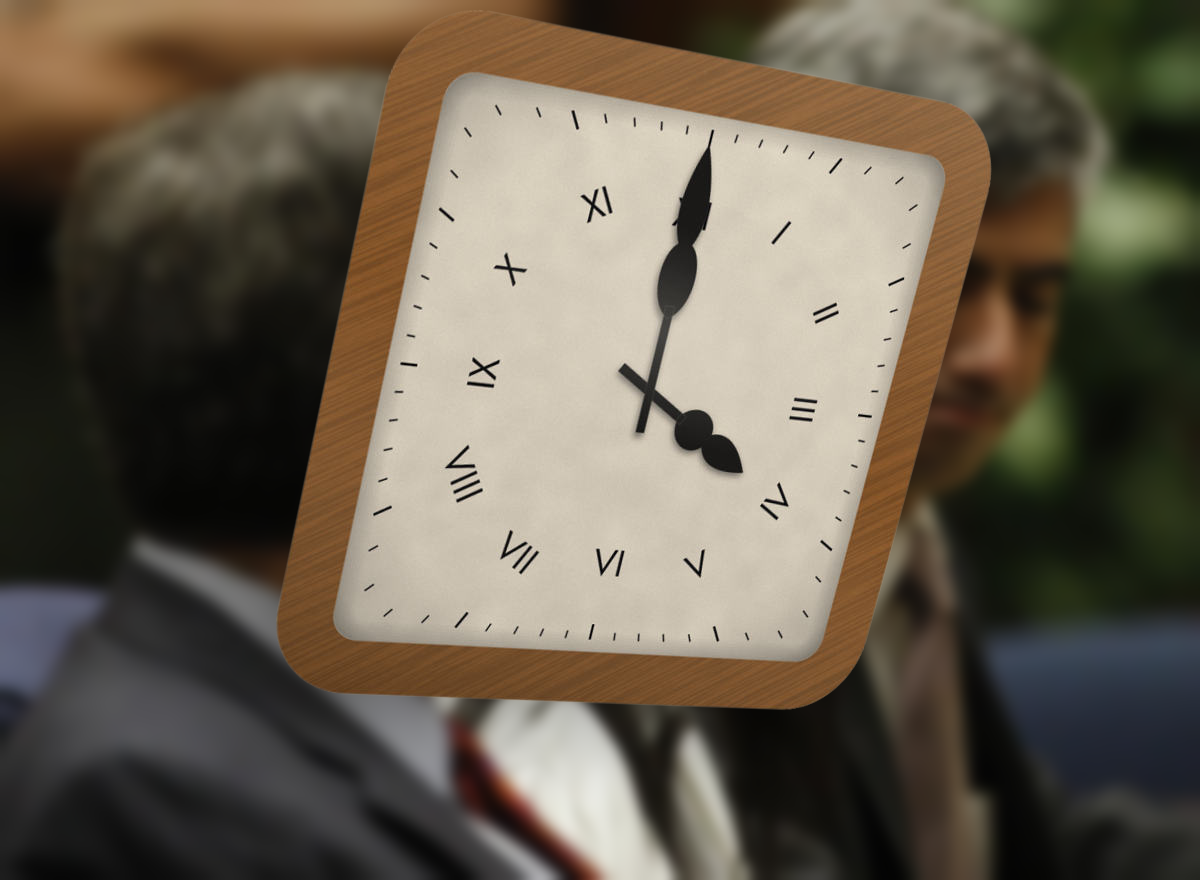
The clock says 4 h 00 min
